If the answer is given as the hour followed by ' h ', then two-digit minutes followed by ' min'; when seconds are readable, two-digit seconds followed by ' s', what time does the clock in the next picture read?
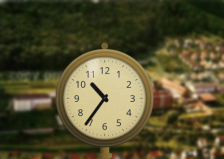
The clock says 10 h 36 min
